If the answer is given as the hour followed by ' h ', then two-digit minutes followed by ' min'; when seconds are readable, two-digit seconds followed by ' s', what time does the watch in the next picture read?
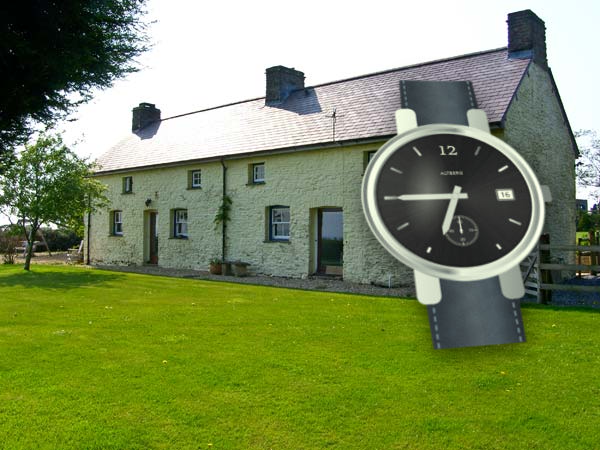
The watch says 6 h 45 min
